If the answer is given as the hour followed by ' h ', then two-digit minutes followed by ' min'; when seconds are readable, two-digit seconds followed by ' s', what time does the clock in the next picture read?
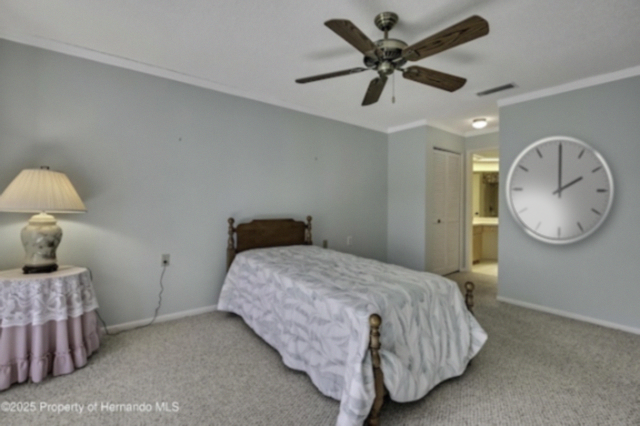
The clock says 2 h 00 min
